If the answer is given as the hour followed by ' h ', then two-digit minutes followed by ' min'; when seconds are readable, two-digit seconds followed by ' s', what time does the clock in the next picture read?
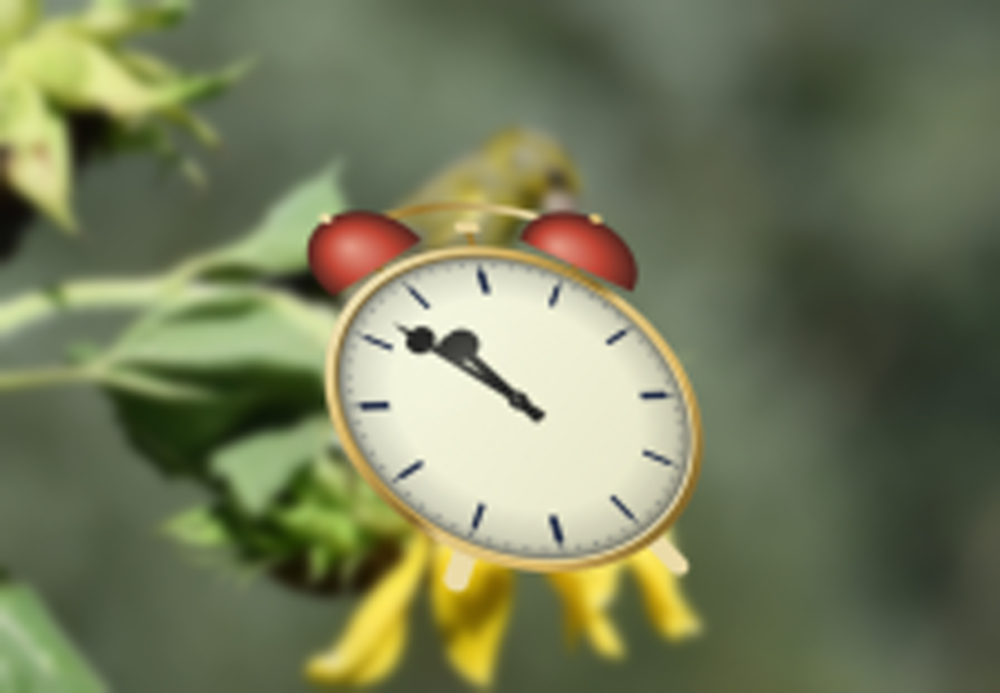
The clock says 10 h 52 min
